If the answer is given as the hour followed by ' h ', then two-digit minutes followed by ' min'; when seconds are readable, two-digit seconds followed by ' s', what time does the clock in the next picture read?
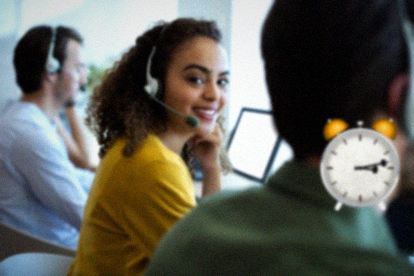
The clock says 3 h 13 min
